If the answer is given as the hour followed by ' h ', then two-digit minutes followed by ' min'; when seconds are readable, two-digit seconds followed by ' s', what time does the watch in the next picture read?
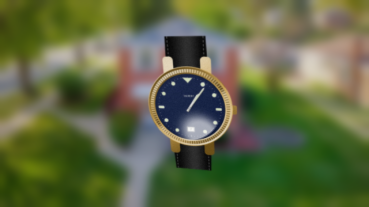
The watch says 1 h 06 min
